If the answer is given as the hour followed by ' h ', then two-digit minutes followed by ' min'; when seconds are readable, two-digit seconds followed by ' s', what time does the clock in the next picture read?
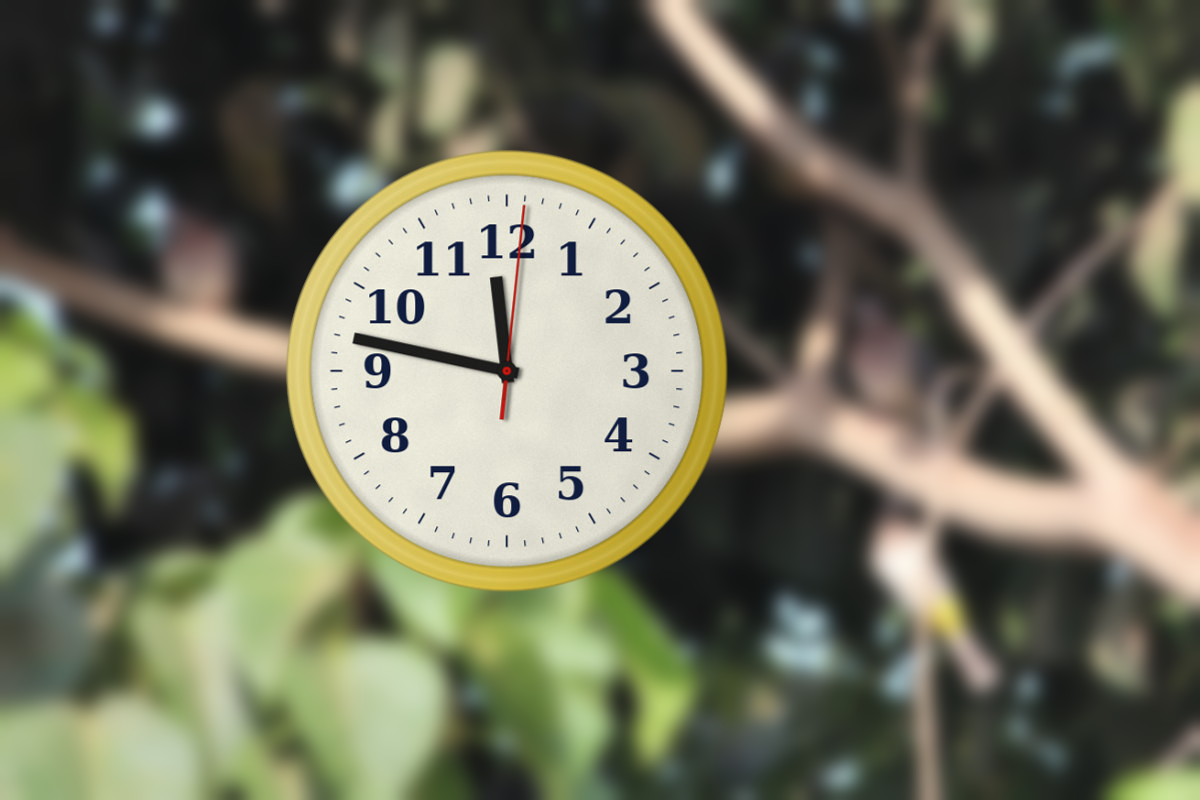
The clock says 11 h 47 min 01 s
